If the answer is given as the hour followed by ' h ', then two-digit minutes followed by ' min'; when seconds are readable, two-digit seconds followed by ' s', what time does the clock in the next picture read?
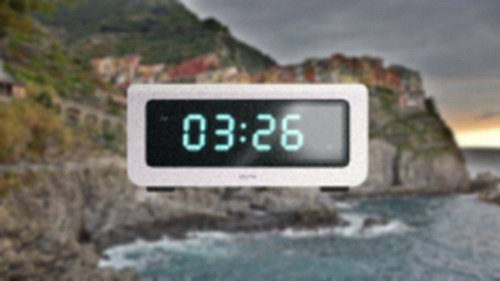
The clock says 3 h 26 min
